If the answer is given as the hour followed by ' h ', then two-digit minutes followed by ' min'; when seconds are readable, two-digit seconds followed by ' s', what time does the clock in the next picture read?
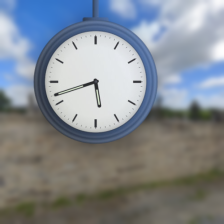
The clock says 5 h 42 min
